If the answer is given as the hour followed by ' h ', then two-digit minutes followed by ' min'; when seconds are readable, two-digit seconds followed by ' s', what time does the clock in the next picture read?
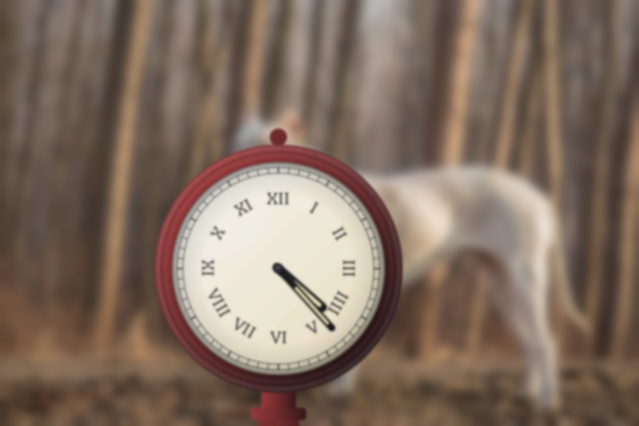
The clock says 4 h 23 min
